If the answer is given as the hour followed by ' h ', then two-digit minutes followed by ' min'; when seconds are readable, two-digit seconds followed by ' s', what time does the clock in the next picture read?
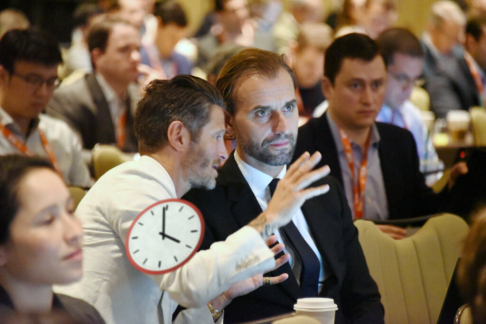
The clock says 3 h 59 min
